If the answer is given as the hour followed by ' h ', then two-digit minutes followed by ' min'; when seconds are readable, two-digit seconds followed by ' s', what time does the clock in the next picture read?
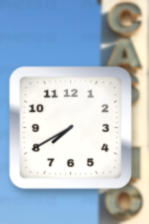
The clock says 7 h 40 min
